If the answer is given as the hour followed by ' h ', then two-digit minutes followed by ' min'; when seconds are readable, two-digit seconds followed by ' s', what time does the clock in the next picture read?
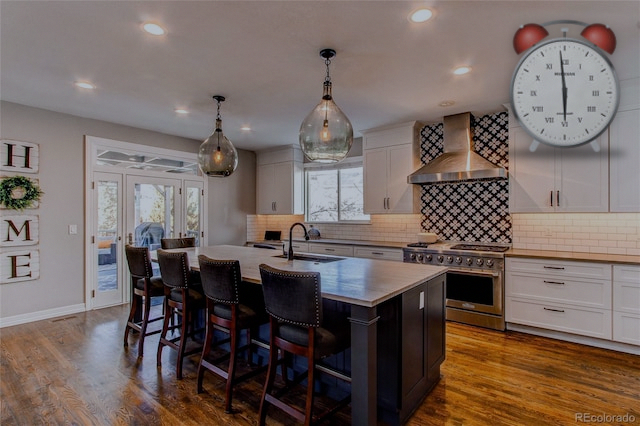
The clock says 5 h 59 min
